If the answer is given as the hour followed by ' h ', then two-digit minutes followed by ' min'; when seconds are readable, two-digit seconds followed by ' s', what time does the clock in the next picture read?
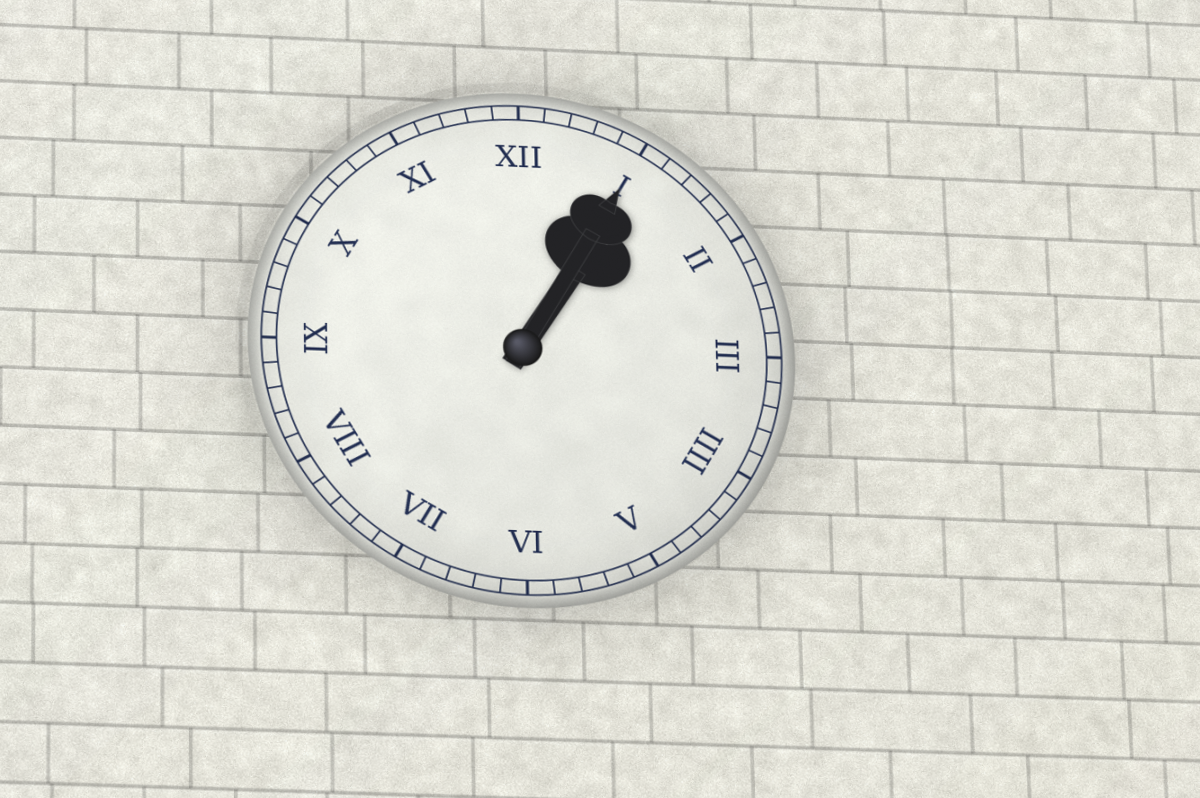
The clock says 1 h 05 min
